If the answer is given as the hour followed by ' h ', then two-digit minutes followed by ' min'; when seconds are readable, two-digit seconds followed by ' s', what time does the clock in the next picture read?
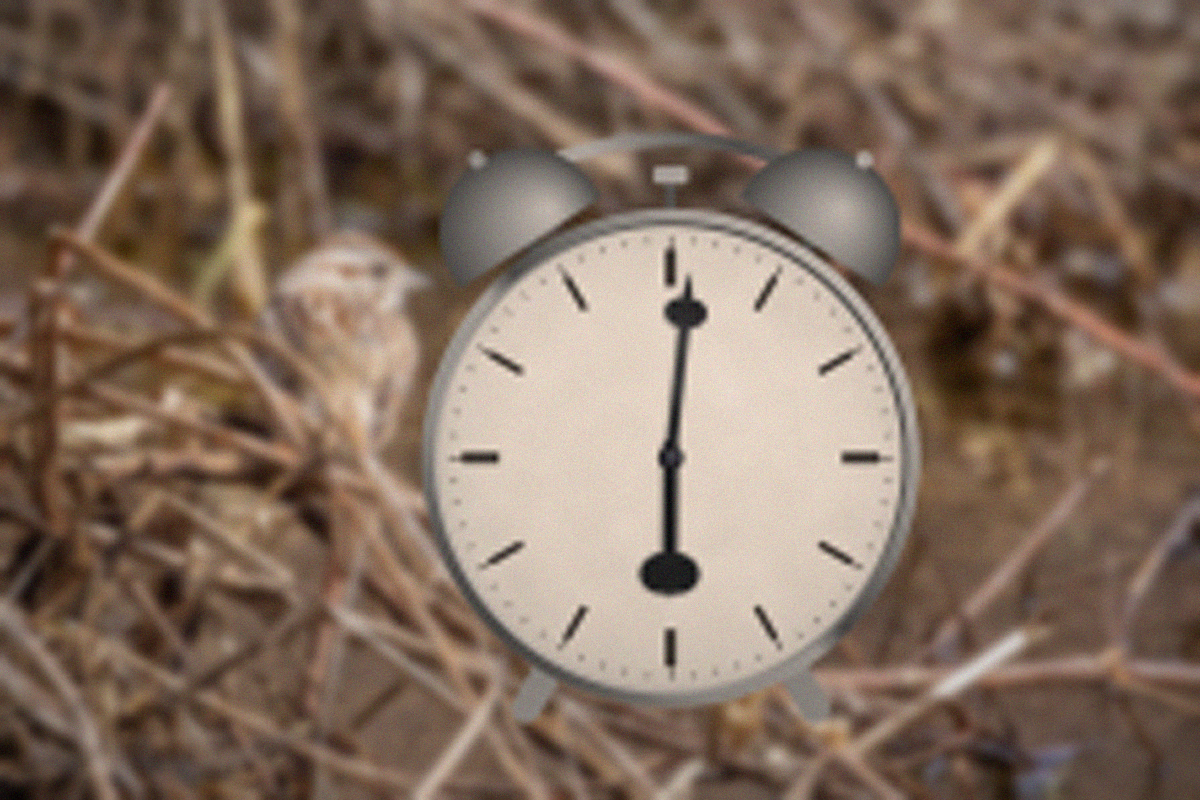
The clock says 6 h 01 min
